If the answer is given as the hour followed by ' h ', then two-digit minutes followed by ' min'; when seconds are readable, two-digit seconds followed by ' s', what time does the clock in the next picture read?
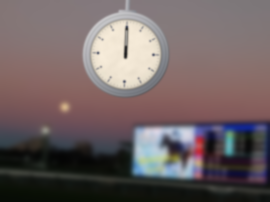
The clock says 12 h 00 min
